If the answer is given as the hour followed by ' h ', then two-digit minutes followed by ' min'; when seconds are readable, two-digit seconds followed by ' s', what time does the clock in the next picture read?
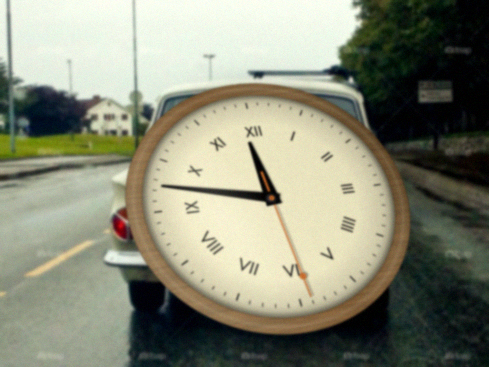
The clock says 11 h 47 min 29 s
